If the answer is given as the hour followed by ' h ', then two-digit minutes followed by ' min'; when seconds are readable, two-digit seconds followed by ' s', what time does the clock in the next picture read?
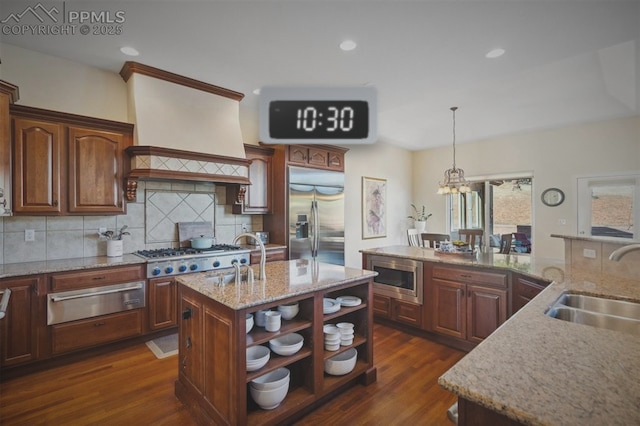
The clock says 10 h 30 min
